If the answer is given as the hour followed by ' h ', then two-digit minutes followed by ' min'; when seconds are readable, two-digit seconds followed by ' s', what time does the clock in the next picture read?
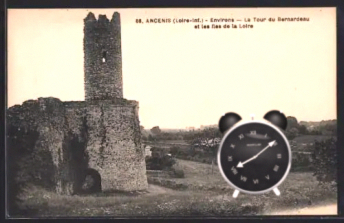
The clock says 8 h 09 min
